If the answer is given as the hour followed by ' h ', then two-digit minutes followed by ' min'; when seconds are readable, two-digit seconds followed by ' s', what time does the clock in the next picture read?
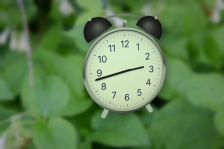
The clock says 2 h 43 min
